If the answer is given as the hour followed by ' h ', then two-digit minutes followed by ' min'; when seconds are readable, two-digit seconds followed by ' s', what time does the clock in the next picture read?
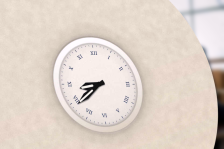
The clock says 8 h 39 min
